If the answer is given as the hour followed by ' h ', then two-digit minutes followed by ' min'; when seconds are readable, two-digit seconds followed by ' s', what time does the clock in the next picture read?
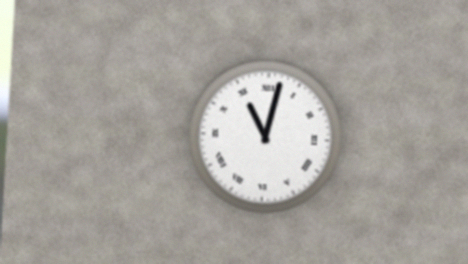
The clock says 11 h 02 min
